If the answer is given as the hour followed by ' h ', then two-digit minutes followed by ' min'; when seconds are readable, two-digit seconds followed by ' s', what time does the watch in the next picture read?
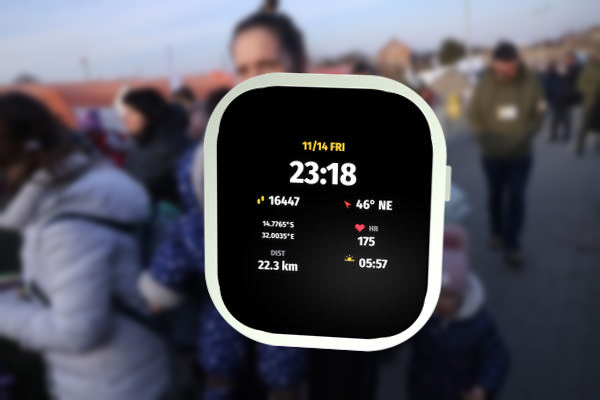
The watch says 23 h 18 min
